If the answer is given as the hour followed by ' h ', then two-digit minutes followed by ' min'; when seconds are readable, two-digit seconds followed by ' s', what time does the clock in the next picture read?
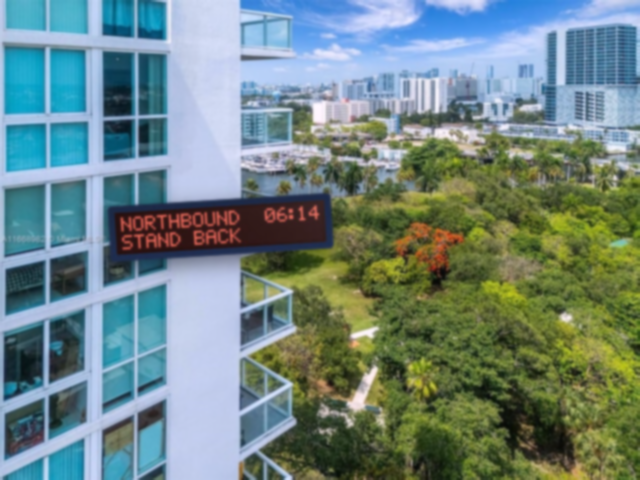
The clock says 6 h 14 min
